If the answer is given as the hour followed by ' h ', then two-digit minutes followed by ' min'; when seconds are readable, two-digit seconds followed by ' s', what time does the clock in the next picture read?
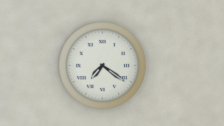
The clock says 7 h 21 min
